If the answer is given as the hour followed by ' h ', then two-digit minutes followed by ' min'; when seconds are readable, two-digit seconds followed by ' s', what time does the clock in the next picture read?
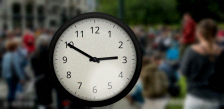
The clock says 2 h 50 min
